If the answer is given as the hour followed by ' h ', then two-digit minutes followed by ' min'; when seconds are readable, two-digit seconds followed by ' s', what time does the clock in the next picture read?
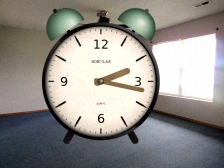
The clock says 2 h 17 min
